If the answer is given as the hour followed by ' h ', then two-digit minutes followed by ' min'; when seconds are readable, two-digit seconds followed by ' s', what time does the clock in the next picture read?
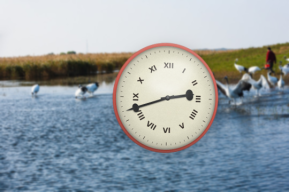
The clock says 2 h 42 min
